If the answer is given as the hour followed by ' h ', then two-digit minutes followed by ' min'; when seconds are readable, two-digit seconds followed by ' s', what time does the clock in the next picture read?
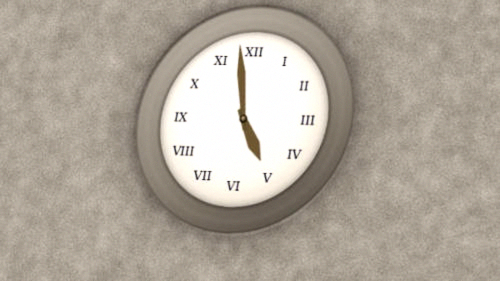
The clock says 4 h 58 min
